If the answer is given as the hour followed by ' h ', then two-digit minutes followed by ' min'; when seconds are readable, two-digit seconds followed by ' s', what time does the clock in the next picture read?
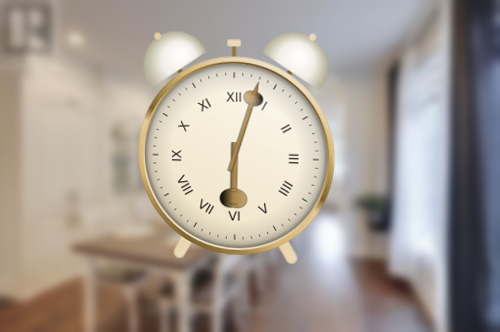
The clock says 6 h 03 min
